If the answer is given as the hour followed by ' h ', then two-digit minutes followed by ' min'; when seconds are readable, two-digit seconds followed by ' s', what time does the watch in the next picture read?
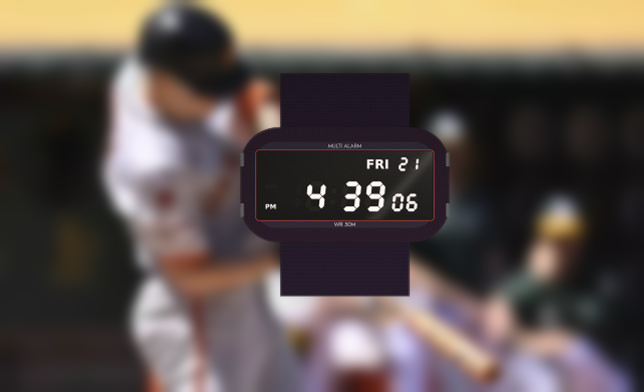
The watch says 4 h 39 min 06 s
